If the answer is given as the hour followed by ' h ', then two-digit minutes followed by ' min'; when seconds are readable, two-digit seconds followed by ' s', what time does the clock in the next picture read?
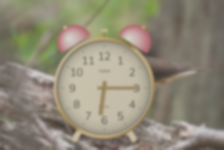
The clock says 6 h 15 min
